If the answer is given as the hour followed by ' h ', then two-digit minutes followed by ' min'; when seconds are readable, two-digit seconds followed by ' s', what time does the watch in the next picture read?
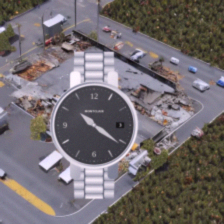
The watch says 10 h 21 min
